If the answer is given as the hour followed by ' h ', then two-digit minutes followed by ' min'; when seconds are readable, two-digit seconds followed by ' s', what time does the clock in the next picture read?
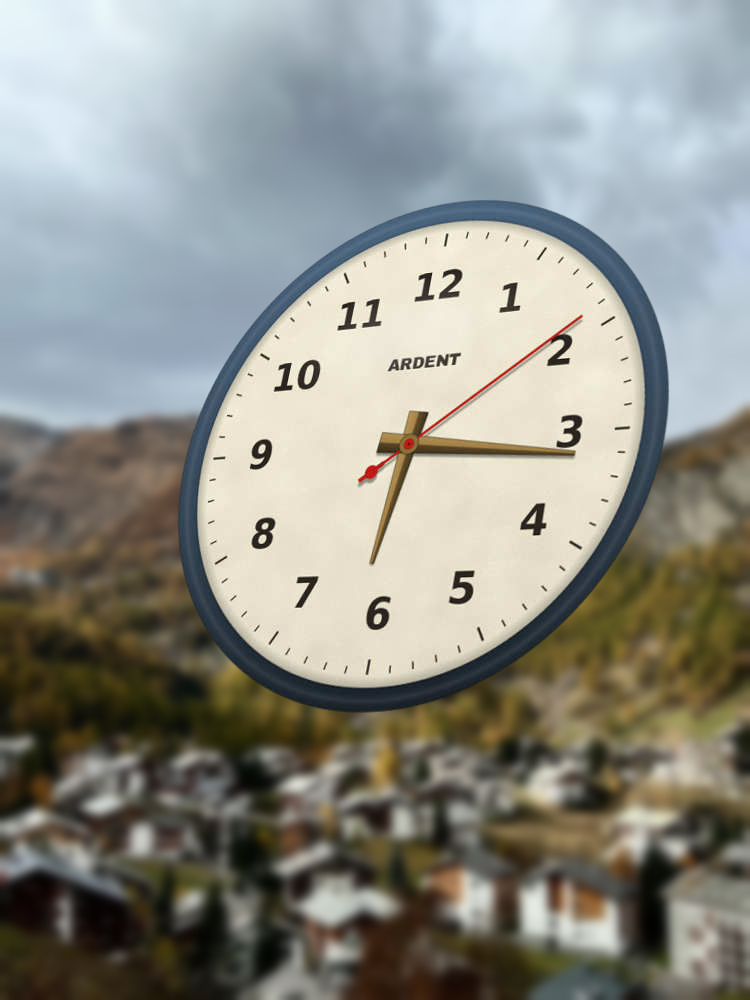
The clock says 6 h 16 min 09 s
